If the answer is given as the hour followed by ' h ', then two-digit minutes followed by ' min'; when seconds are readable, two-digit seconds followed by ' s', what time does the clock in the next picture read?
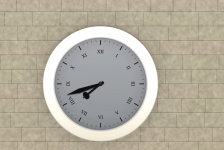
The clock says 7 h 42 min
